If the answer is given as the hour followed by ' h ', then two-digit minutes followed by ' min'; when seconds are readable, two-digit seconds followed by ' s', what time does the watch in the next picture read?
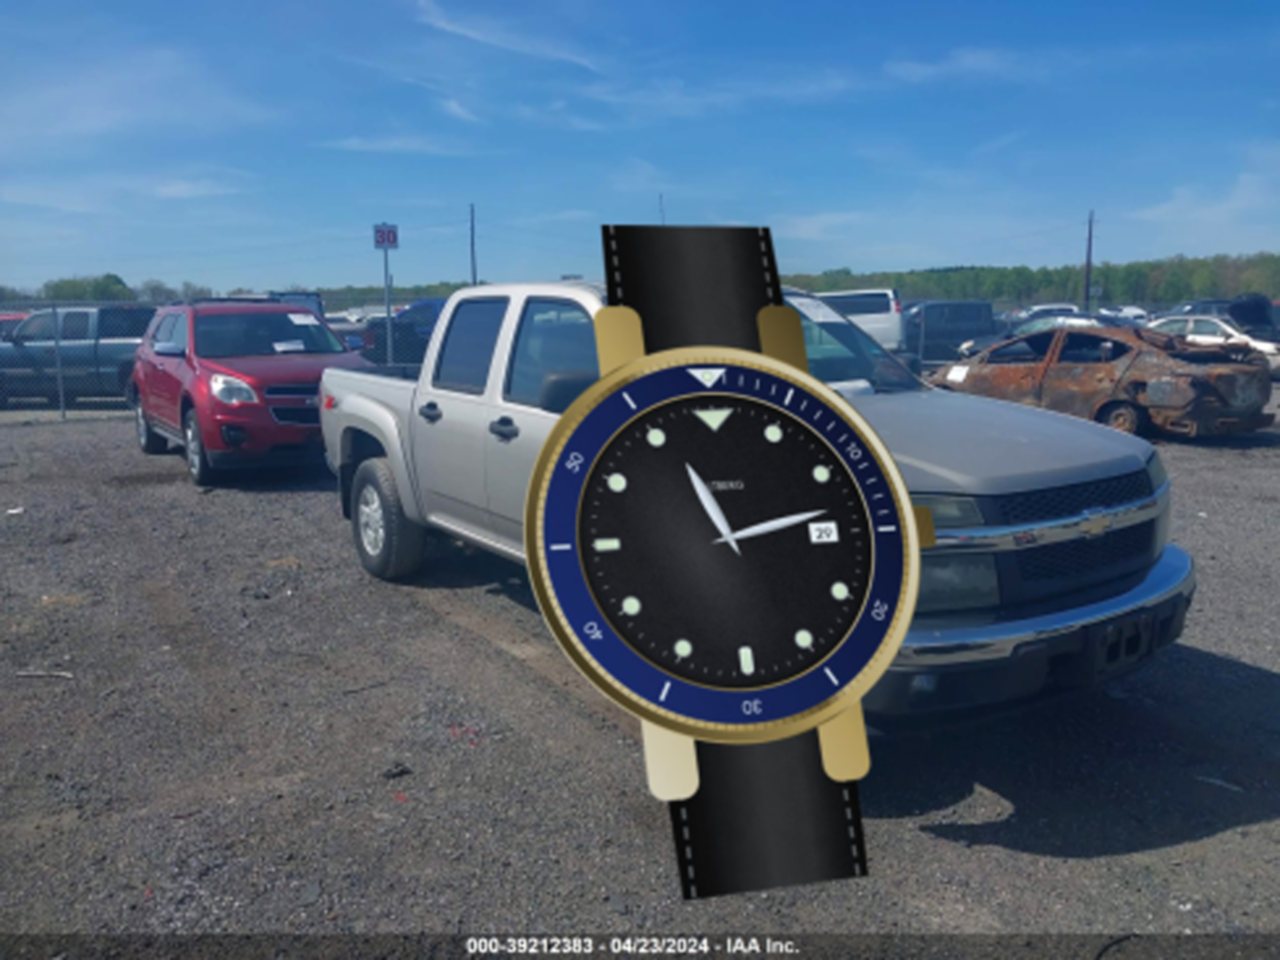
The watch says 11 h 13 min
